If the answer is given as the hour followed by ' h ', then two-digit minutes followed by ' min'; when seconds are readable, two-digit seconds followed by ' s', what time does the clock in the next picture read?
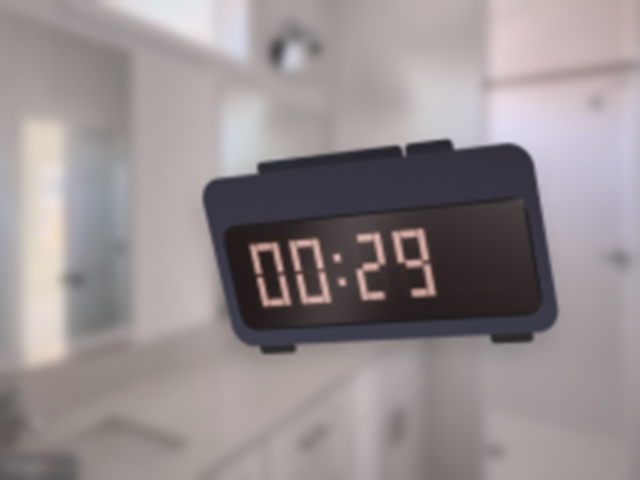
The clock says 0 h 29 min
